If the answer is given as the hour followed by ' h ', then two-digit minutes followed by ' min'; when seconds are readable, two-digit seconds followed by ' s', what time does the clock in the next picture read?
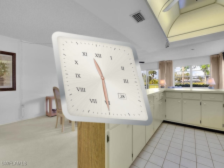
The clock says 11 h 30 min
